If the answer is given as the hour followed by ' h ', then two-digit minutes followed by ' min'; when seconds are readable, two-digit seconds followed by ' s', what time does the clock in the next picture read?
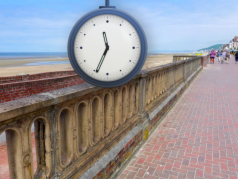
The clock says 11 h 34 min
